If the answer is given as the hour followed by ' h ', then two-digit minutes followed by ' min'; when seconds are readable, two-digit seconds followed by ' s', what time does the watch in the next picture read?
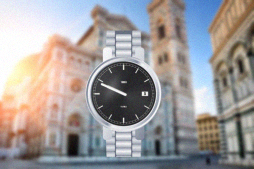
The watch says 9 h 49 min
